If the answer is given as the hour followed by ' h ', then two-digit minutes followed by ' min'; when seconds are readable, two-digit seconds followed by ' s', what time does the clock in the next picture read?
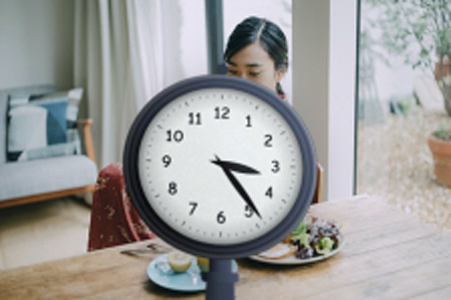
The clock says 3 h 24 min
